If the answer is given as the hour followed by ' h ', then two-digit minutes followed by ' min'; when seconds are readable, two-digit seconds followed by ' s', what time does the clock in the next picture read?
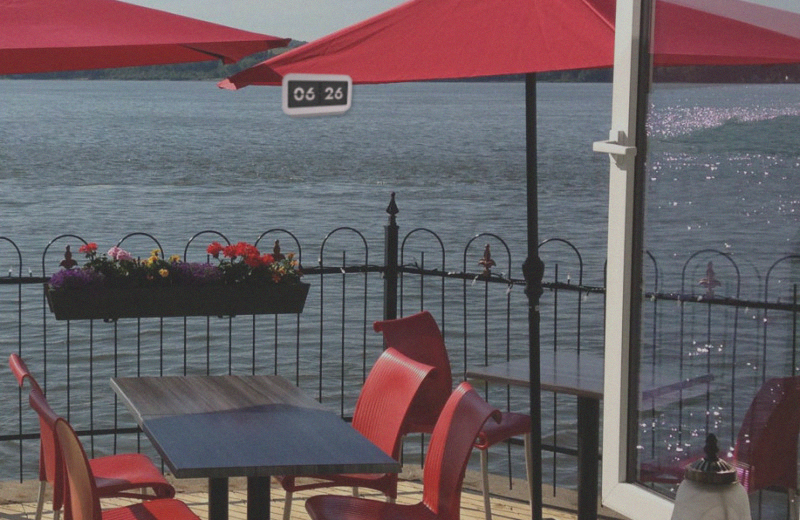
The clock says 6 h 26 min
